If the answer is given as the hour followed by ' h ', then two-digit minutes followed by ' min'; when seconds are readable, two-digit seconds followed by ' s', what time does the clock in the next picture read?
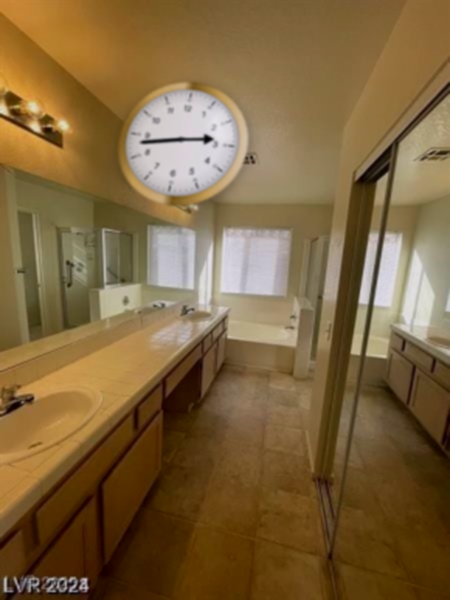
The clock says 2 h 43 min
